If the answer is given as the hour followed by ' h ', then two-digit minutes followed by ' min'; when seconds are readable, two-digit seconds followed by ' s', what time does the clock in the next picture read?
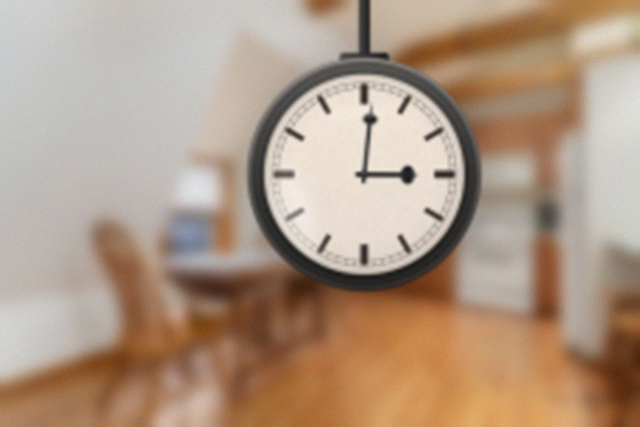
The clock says 3 h 01 min
